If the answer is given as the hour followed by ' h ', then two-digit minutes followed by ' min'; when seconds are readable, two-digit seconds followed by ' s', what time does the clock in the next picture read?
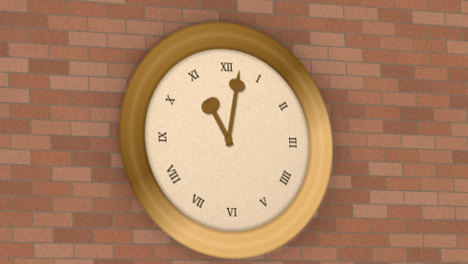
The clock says 11 h 02 min
